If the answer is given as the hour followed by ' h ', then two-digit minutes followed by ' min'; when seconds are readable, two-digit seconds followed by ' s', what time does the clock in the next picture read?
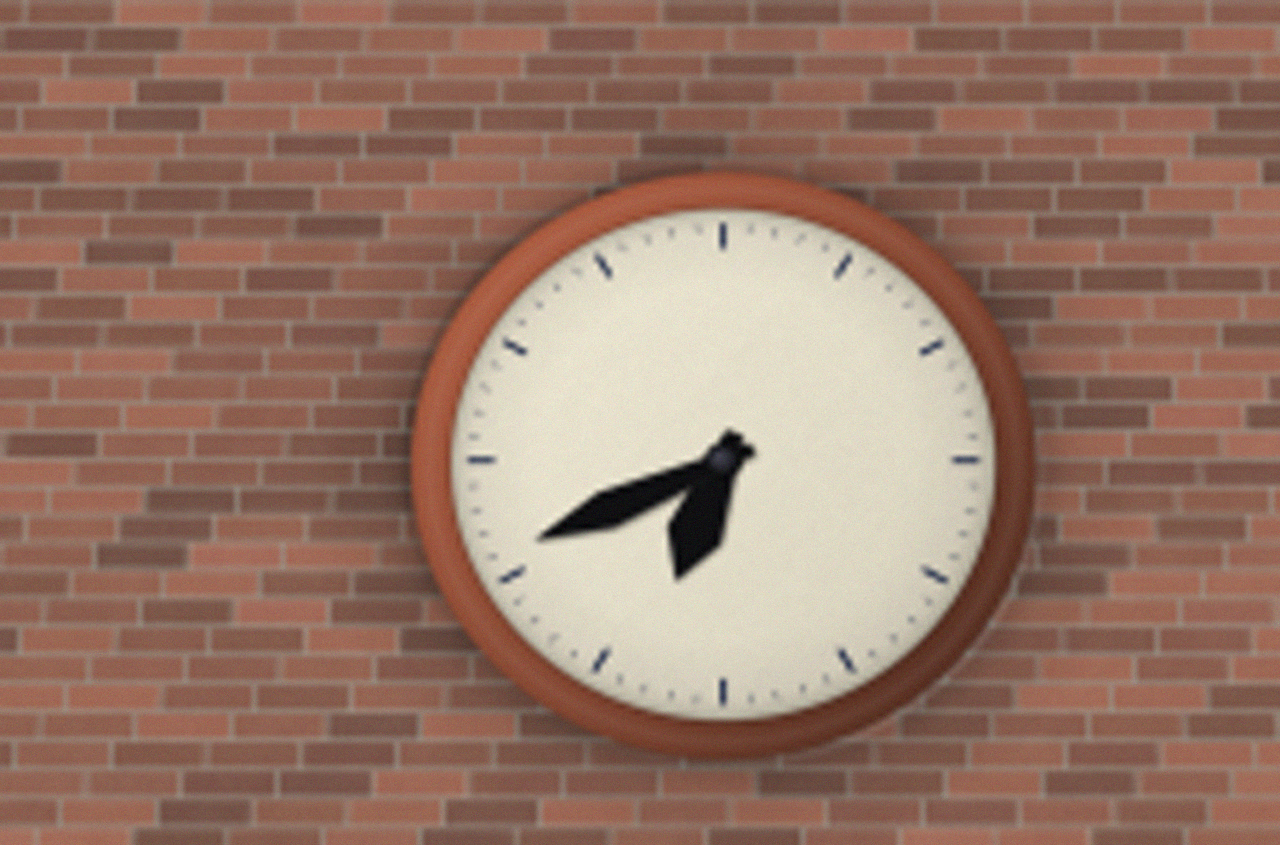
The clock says 6 h 41 min
